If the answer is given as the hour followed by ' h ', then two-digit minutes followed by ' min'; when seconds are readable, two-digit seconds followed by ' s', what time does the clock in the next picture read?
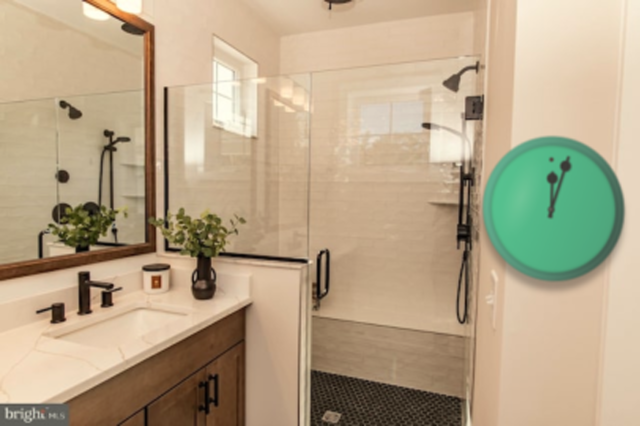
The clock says 12 h 03 min
